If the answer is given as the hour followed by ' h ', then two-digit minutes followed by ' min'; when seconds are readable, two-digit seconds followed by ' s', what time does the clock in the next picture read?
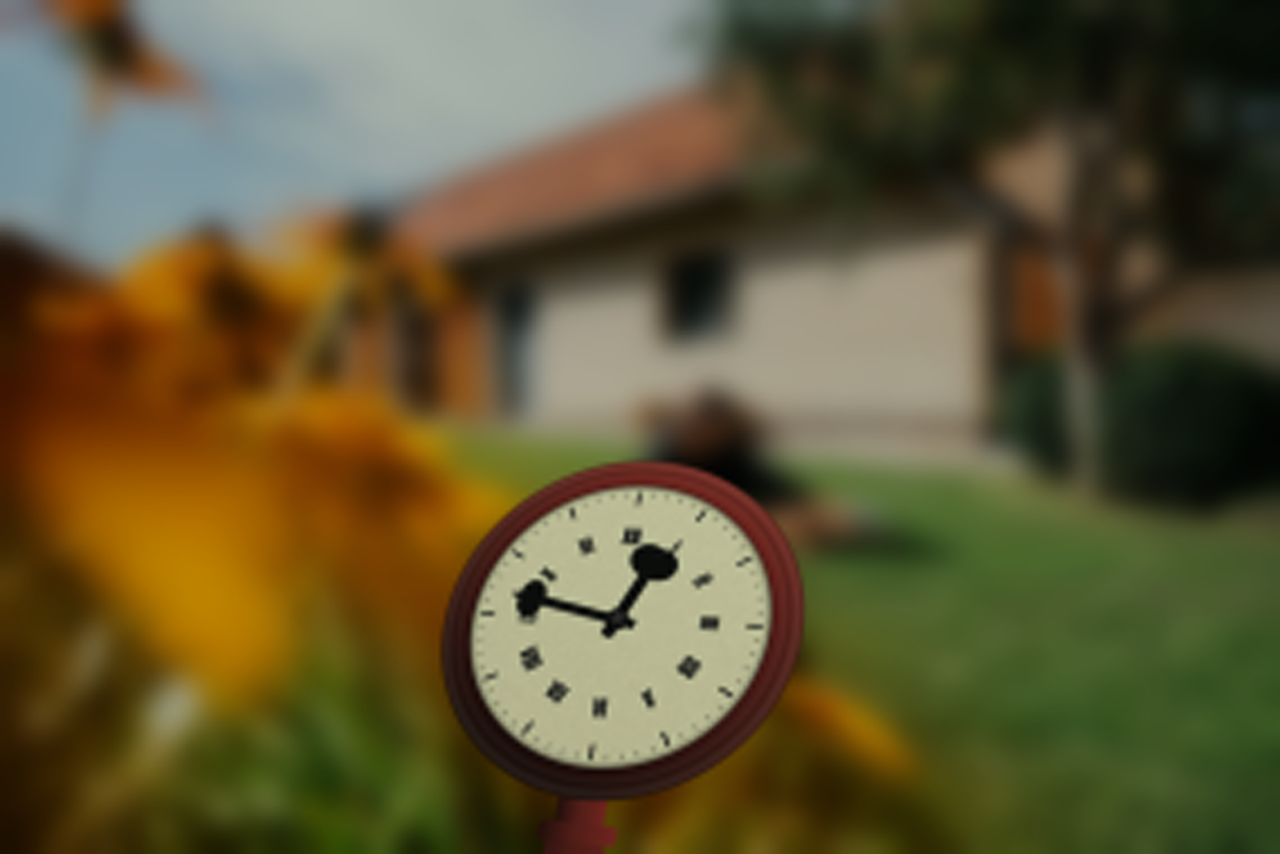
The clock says 12 h 47 min
